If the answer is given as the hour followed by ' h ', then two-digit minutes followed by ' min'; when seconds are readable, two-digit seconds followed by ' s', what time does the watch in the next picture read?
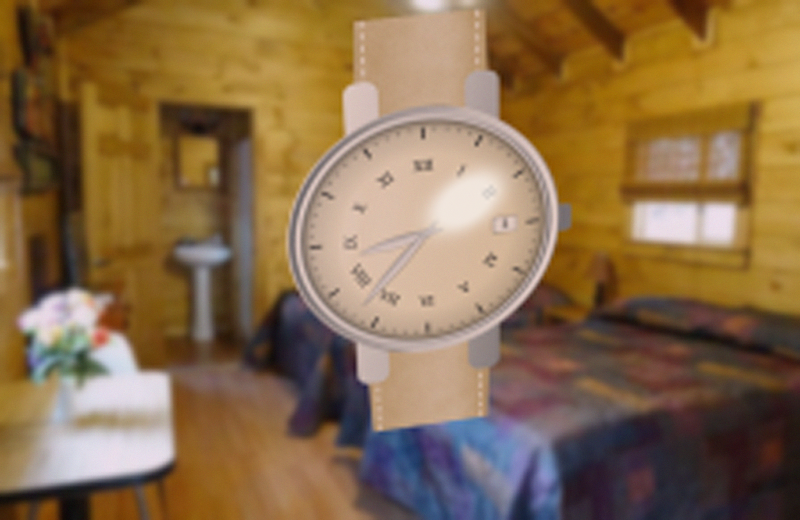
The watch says 8 h 37 min
